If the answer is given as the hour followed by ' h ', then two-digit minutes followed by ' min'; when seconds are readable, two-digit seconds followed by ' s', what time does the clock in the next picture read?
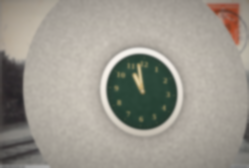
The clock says 10 h 58 min
